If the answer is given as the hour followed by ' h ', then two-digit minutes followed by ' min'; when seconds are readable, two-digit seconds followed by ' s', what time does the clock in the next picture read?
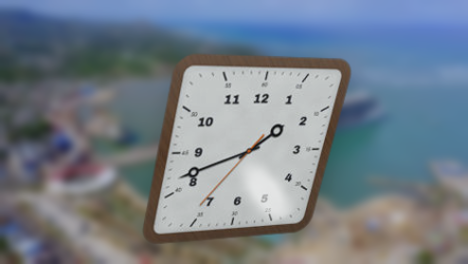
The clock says 1 h 41 min 36 s
